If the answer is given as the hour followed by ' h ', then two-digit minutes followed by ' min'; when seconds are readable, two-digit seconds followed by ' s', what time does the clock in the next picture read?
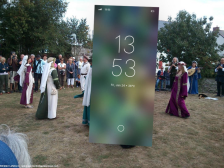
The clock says 13 h 53 min
